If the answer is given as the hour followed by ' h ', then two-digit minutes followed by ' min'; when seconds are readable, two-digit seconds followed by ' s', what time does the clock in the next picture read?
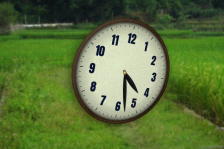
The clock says 4 h 28 min
